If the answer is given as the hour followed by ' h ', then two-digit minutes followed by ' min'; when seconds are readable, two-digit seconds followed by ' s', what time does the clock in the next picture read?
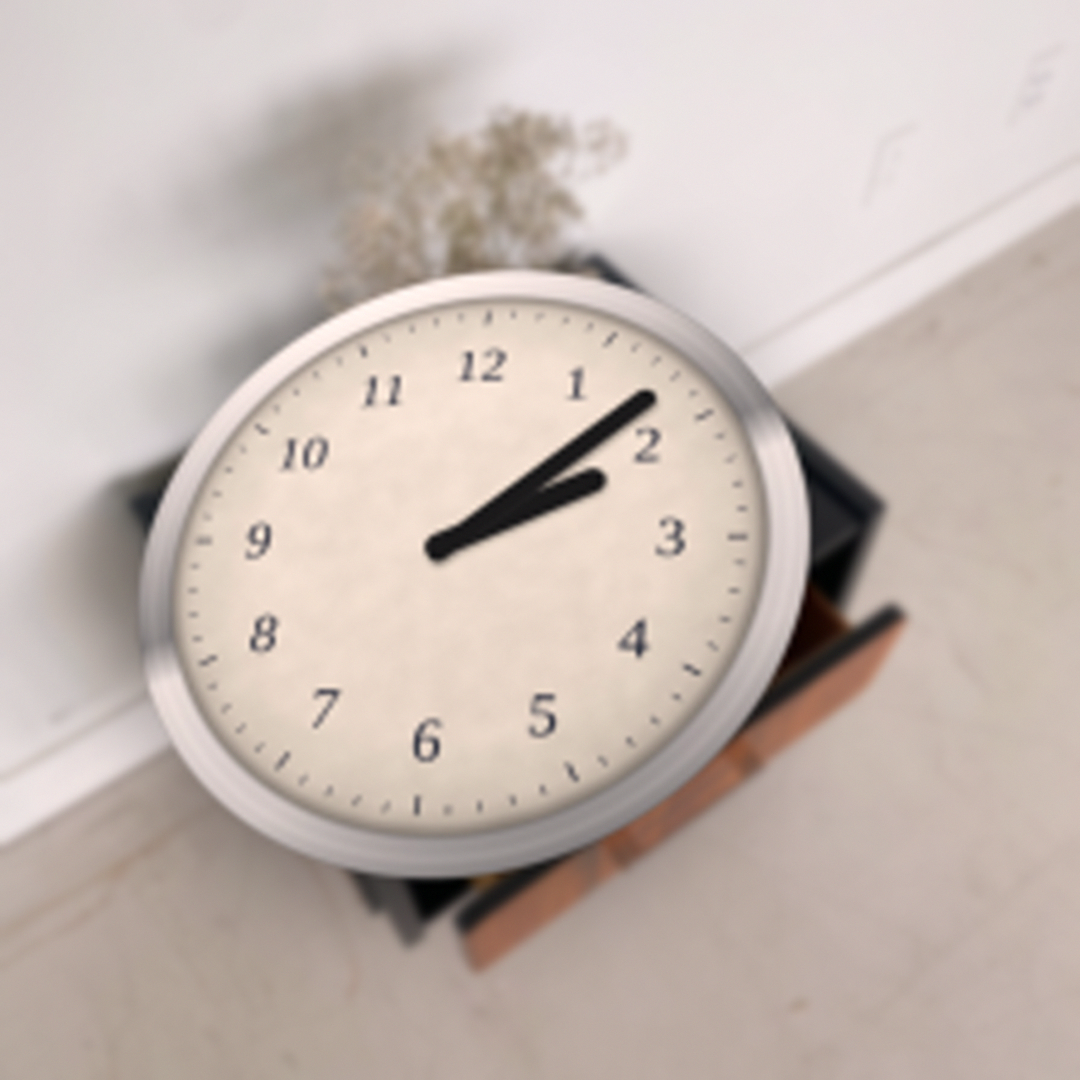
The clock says 2 h 08 min
